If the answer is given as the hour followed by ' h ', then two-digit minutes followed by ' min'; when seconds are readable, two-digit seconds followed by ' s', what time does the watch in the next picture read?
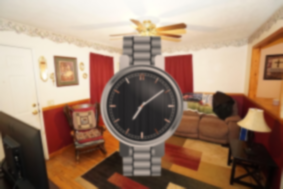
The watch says 7 h 09 min
